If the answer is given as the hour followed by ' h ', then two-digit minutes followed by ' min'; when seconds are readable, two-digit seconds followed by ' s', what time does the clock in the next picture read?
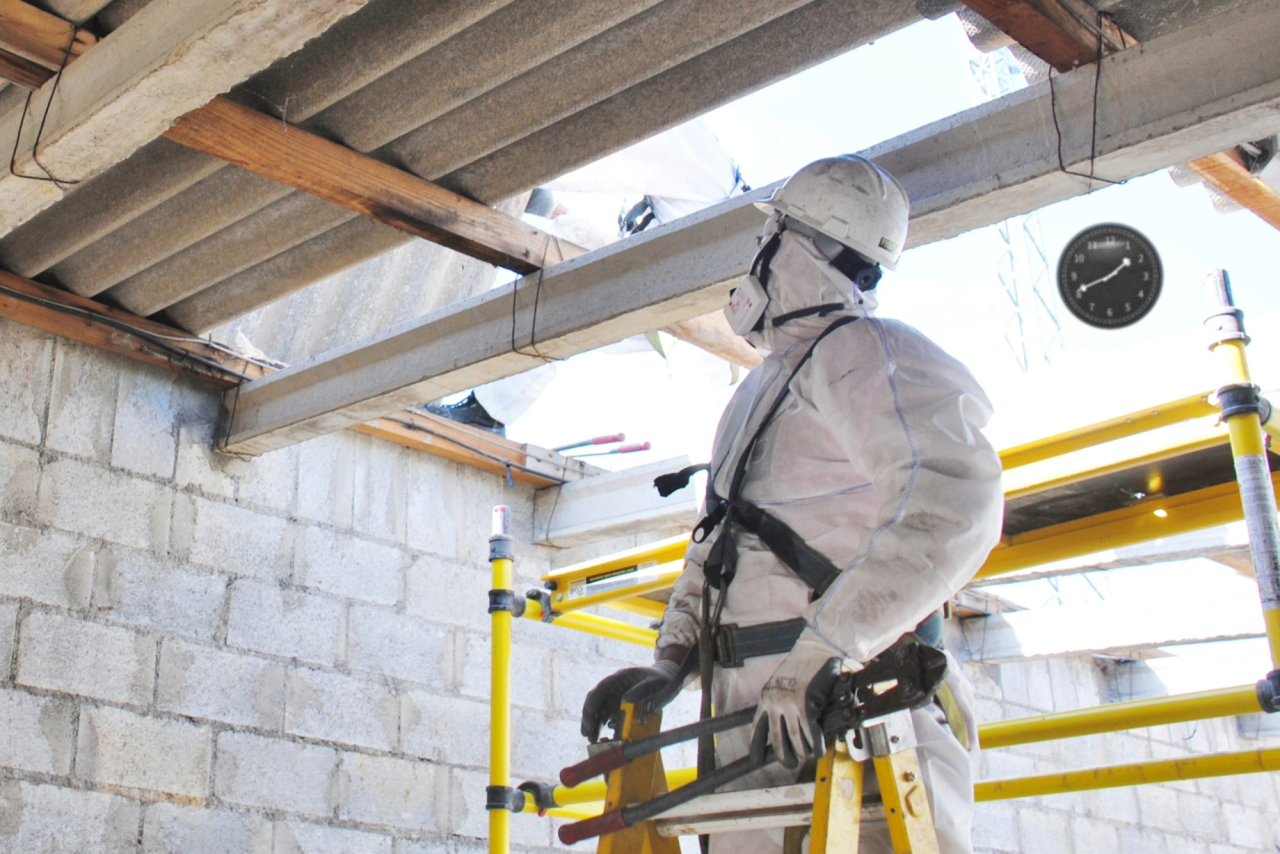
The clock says 1 h 41 min
